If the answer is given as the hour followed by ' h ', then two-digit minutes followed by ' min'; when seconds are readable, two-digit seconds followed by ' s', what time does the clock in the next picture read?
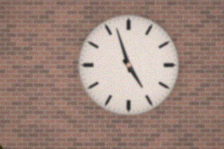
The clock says 4 h 57 min
